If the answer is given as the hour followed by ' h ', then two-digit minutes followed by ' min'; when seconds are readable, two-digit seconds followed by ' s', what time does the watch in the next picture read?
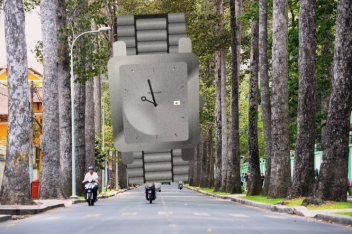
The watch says 9 h 58 min
